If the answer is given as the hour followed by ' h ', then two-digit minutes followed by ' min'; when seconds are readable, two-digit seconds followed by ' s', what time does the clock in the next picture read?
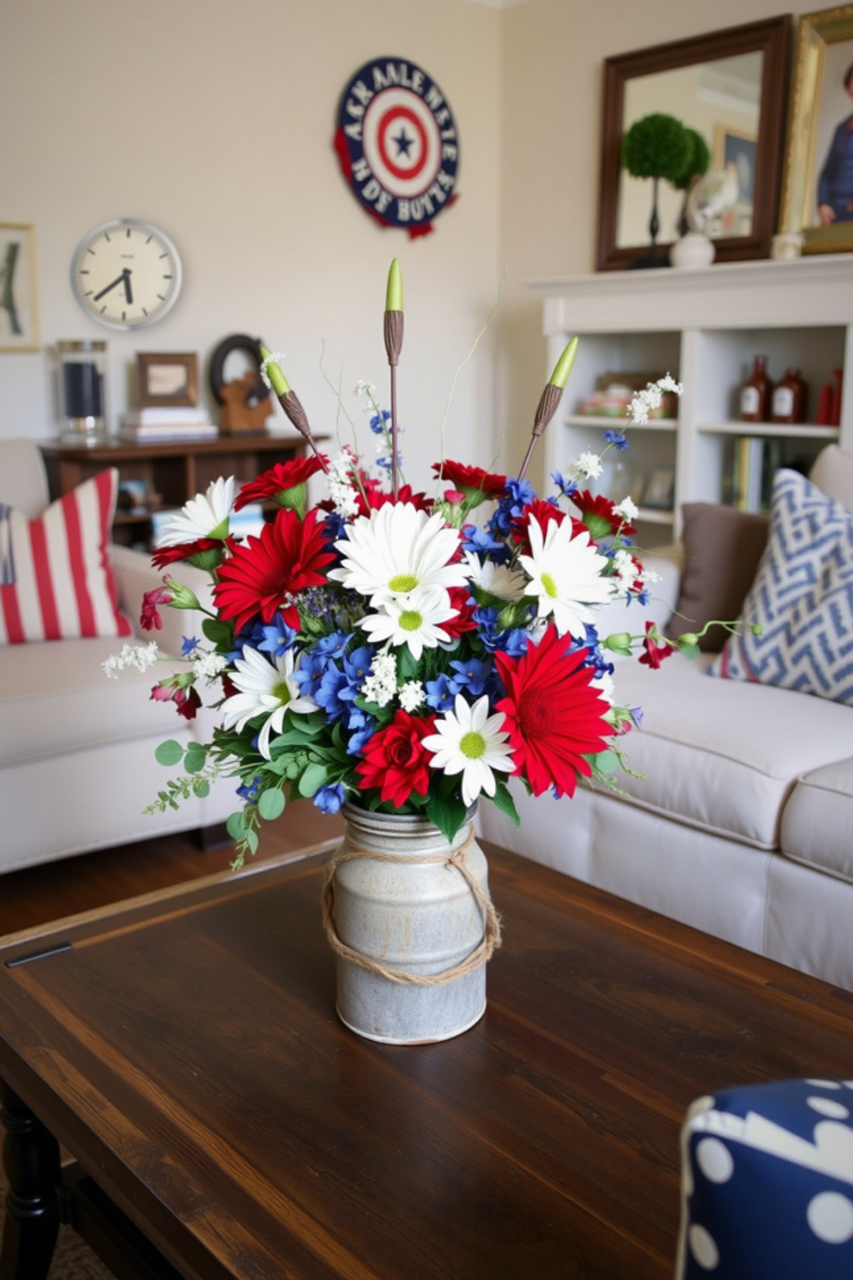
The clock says 5 h 38 min
